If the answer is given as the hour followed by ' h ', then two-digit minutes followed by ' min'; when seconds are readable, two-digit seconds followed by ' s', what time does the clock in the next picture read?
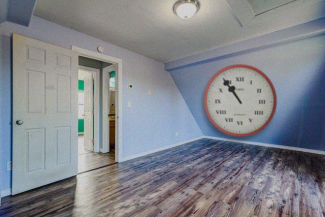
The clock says 10 h 54 min
